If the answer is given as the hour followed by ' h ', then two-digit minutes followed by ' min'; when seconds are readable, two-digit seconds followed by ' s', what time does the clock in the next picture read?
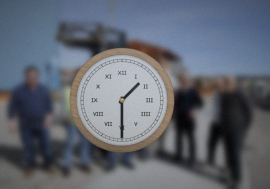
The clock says 1 h 30 min
